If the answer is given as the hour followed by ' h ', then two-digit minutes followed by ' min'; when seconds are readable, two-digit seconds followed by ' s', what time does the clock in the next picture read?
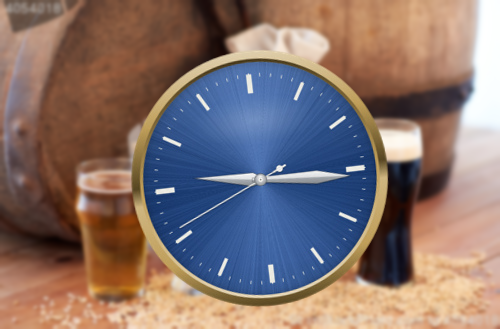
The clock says 9 h 15 min 41 s
